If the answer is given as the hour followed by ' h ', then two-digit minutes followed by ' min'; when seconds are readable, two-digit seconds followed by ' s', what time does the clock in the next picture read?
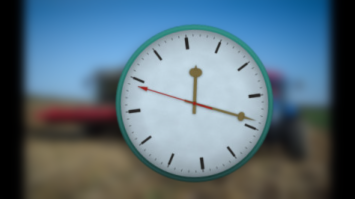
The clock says 12 h 18 min 49 s
